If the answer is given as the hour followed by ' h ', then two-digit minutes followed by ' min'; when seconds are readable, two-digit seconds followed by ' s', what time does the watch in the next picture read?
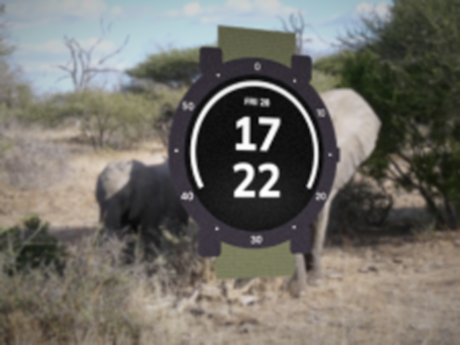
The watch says 17 h 22 min
